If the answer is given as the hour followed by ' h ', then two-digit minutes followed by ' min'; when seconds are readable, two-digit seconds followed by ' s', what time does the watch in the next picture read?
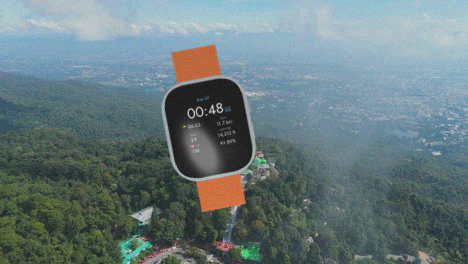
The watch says 0 h 48 min
